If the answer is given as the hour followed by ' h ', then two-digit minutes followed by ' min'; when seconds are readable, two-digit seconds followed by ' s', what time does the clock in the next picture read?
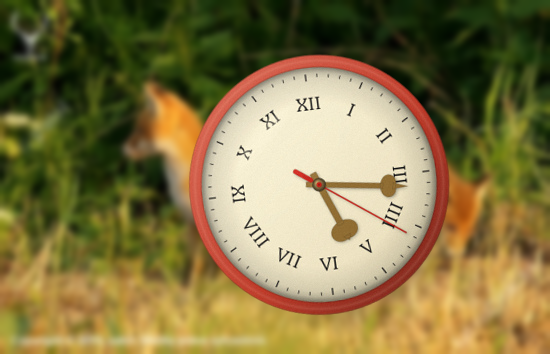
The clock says 5 h 16 min 21 s
